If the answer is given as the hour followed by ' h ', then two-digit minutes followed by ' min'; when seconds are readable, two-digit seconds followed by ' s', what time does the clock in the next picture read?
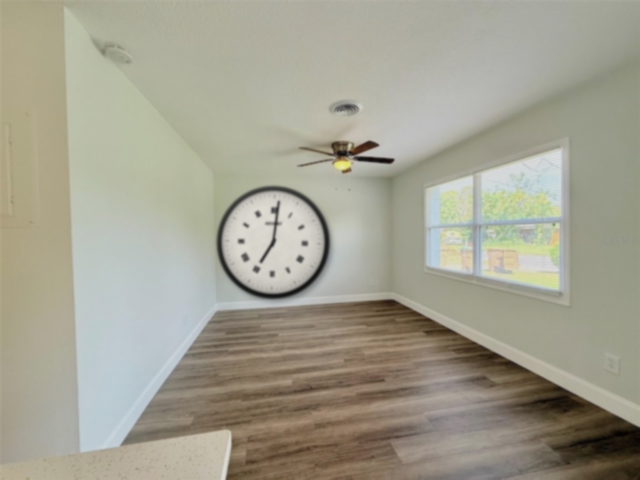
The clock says 7 h 01 min
